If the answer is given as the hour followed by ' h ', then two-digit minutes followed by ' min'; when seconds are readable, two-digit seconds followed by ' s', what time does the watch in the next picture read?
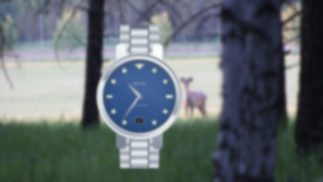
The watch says 10 h 36 min
